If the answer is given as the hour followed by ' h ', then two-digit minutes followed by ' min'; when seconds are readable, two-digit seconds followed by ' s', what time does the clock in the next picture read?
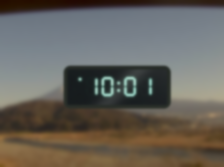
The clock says 10 h 01 min
